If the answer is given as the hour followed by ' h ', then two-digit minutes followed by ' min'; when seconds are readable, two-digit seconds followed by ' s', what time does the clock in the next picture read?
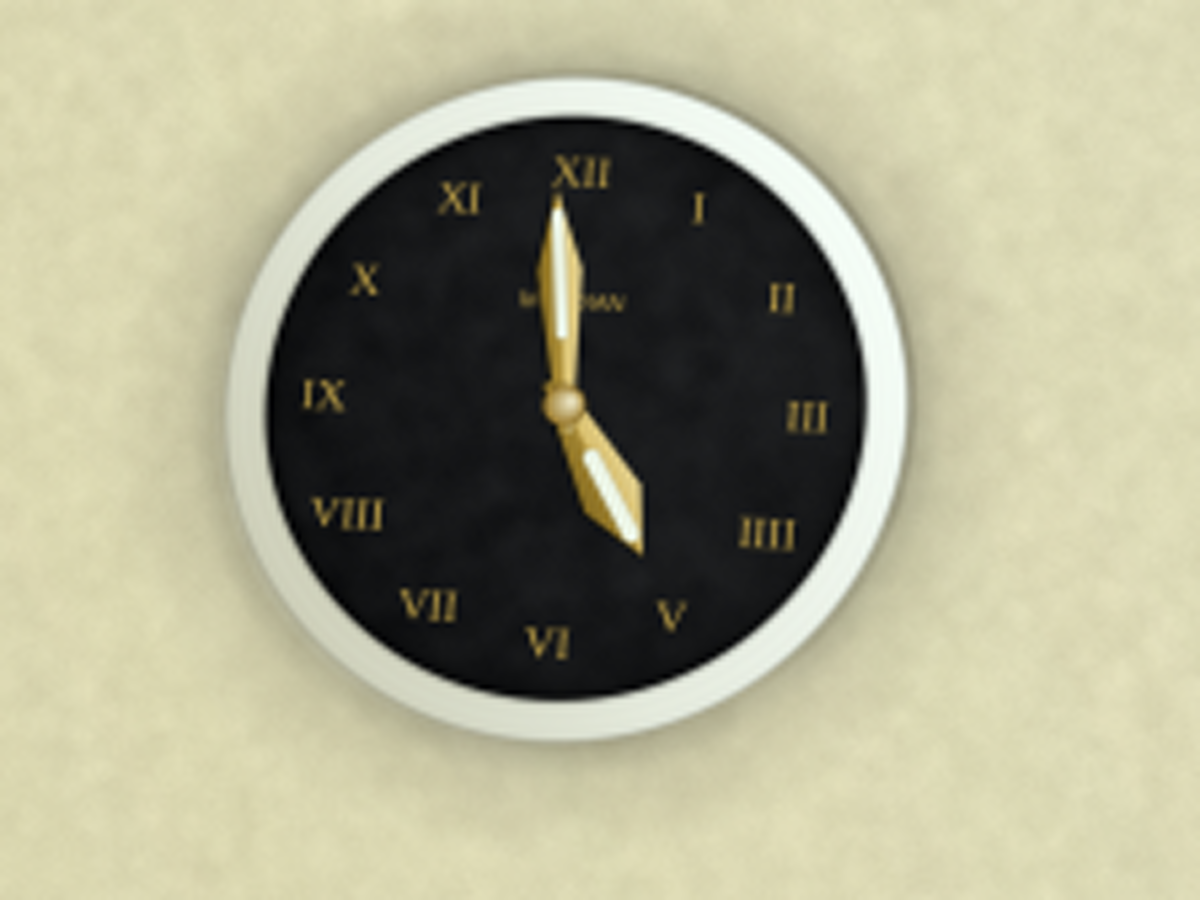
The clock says 4 h 59 min
